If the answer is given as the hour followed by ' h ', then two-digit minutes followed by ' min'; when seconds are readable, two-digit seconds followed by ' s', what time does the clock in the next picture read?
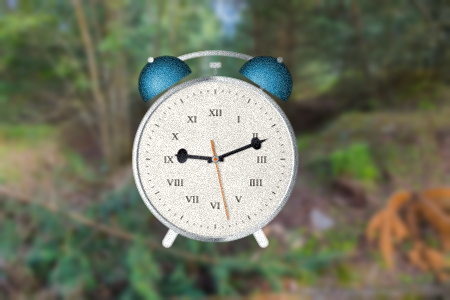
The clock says 9 h 11 min 28 s
